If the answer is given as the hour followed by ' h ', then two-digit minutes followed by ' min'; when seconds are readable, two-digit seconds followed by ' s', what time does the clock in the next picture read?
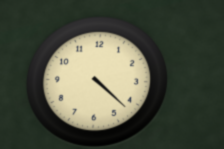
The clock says 4 h 22 min
